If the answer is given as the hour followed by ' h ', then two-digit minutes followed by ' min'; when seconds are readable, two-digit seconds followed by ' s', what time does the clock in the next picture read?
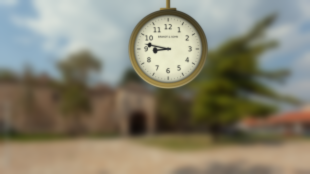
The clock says 8 h 47 min
